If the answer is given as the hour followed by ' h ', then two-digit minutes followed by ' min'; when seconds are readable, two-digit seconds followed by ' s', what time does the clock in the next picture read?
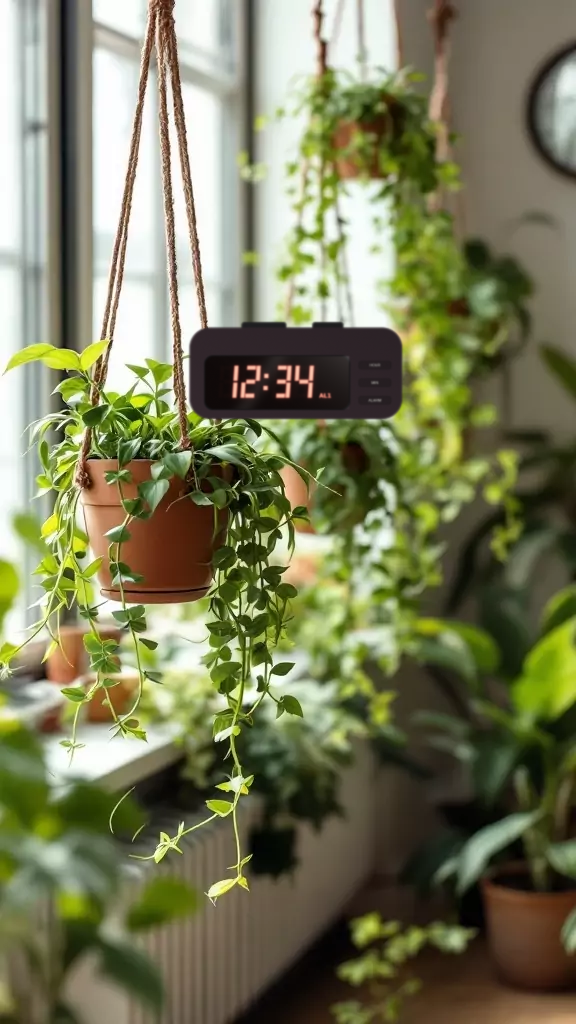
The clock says 12 h 34 min
